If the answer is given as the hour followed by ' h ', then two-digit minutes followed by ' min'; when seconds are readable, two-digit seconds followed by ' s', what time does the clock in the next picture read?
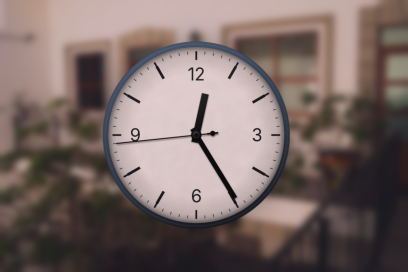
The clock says 12 h 24 min 44 s
